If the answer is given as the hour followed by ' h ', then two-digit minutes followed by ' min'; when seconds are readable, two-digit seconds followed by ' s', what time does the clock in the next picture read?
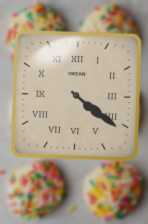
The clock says 4 h 21 min
